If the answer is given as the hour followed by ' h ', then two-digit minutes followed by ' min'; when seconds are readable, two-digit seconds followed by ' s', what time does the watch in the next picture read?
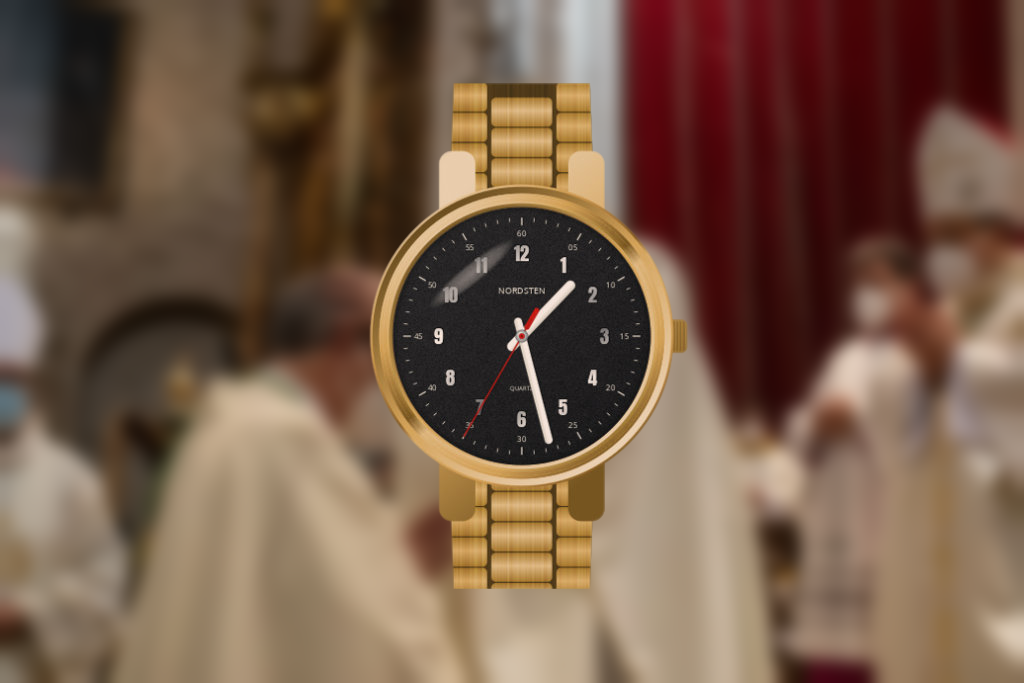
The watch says 1 h 27 min 35 s
